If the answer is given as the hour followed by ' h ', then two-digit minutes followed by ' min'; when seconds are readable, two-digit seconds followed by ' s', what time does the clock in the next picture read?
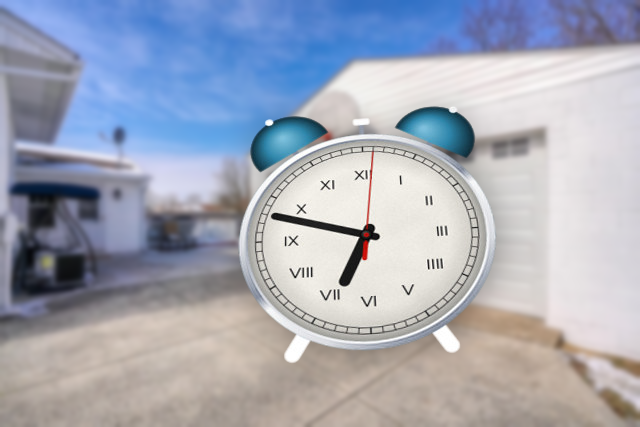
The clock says 6 h 48 min 01 s
